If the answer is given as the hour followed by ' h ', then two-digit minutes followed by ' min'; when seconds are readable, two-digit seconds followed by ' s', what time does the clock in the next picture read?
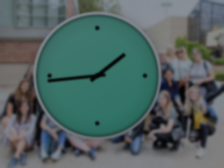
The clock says 1 h 44 min
